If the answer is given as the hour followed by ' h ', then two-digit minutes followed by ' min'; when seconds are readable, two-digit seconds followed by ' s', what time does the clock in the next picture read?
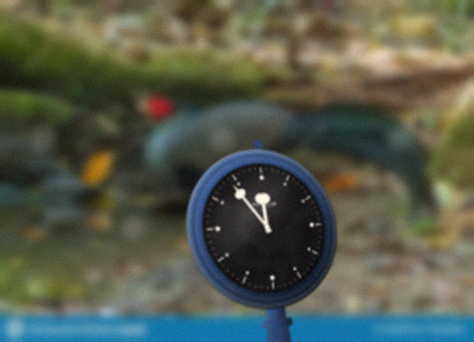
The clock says 11 h 54 min
